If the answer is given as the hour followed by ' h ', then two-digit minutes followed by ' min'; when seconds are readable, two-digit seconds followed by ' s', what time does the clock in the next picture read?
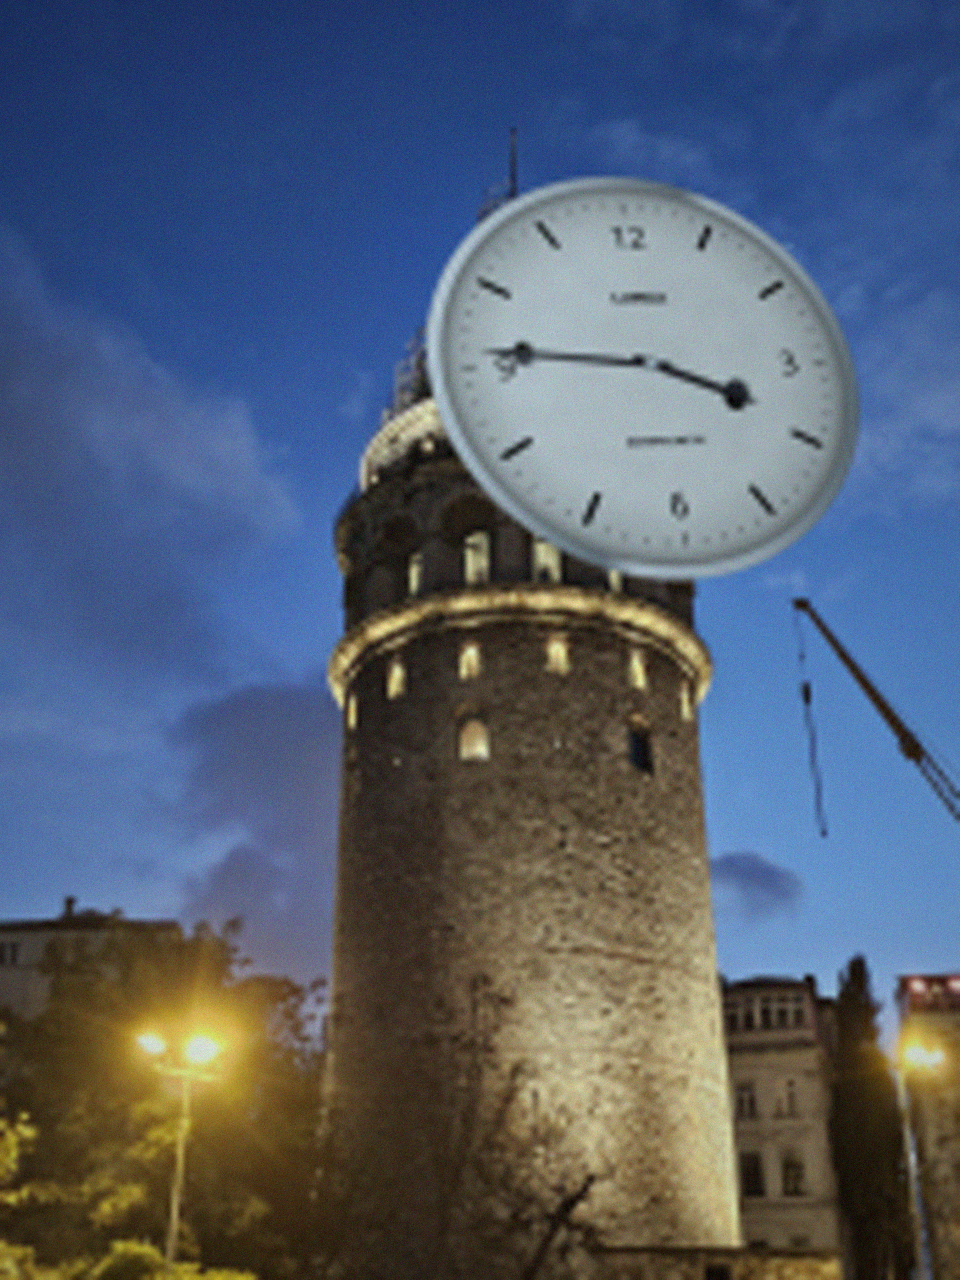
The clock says 3 h 46 min
